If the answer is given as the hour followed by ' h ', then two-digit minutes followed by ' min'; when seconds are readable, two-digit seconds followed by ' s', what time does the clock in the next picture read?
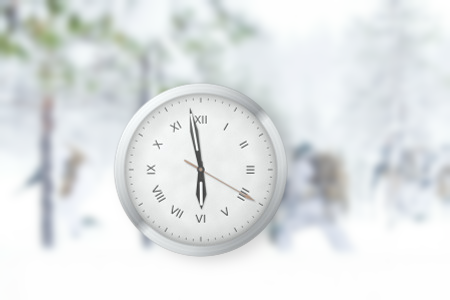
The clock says 5 h 58 min 20 s
